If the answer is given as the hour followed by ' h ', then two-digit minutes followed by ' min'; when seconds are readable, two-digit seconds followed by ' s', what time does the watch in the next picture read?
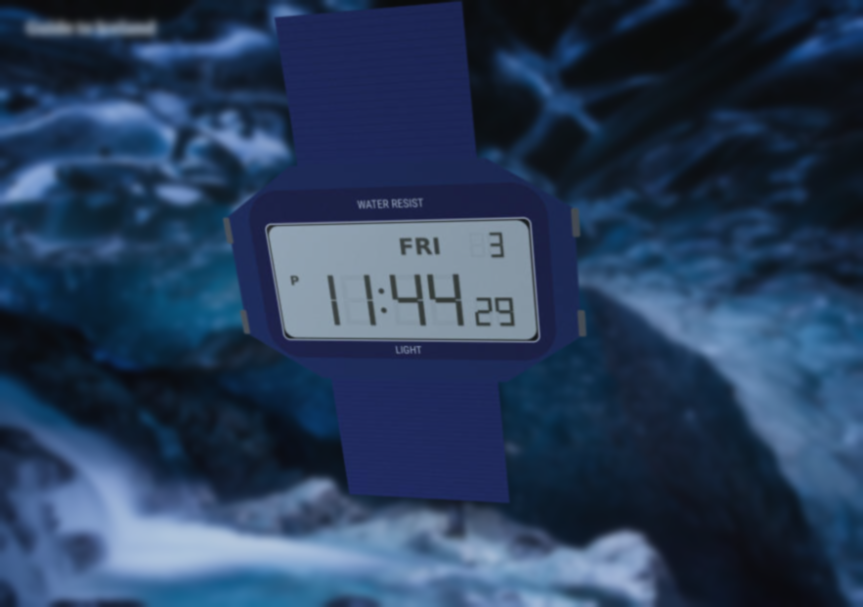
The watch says 11 h 44 min 29 s
